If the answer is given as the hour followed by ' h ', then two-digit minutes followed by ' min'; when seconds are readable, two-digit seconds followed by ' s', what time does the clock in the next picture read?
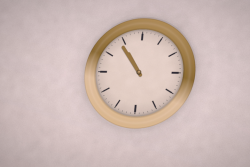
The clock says 10 h 54 min
